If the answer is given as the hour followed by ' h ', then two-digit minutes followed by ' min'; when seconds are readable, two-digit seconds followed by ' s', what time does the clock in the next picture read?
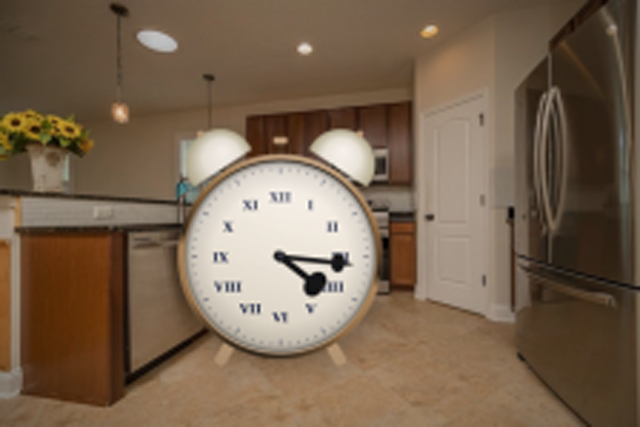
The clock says 4 h 16 min
